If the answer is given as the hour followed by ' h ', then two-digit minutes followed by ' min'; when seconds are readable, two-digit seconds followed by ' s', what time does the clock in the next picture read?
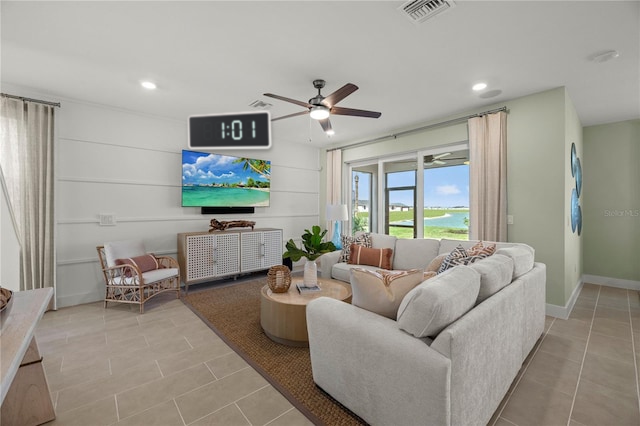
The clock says 1 h 01 min
